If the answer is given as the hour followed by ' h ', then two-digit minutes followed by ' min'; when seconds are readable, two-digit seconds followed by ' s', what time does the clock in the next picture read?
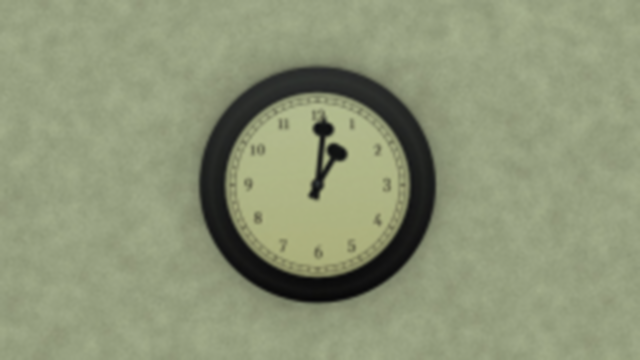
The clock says 1 h 01 min
